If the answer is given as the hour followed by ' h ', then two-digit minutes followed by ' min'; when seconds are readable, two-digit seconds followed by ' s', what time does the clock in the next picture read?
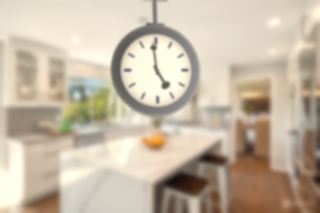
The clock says 4 h 59 min
